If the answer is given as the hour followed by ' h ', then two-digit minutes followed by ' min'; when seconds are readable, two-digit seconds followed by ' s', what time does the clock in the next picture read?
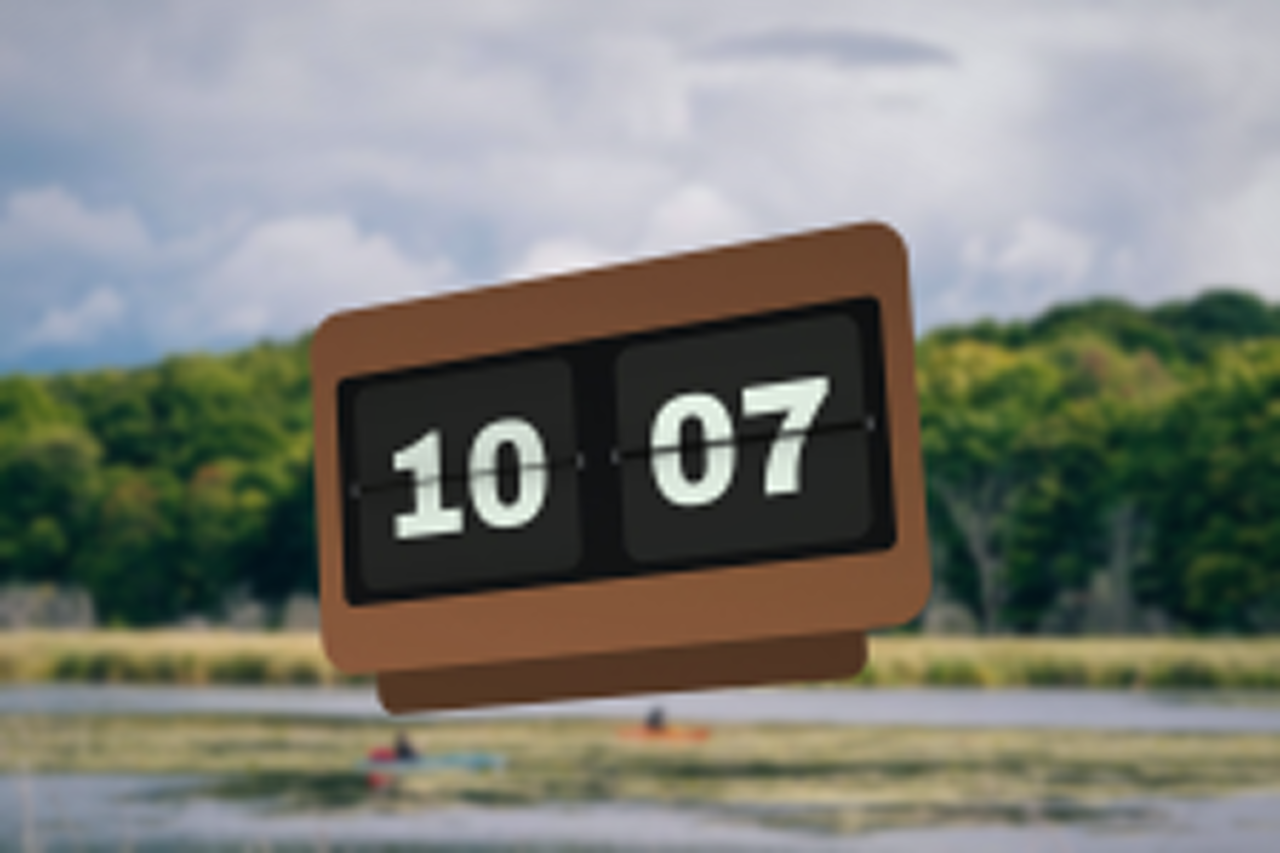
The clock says 10 h 07 min
